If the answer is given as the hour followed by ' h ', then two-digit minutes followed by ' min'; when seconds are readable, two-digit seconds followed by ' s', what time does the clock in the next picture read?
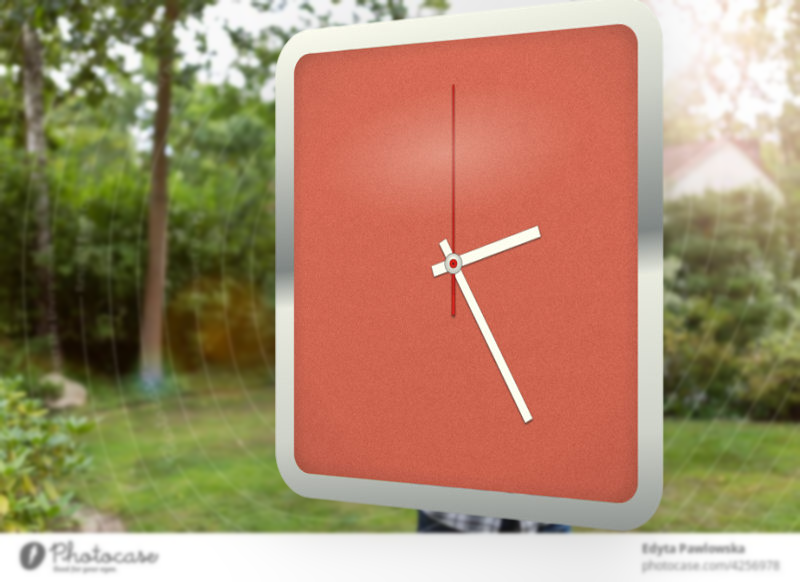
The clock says 2 h 25 min 00 s
